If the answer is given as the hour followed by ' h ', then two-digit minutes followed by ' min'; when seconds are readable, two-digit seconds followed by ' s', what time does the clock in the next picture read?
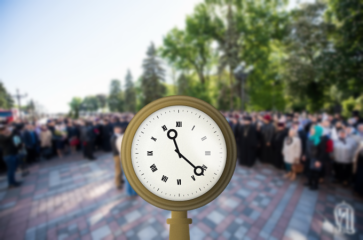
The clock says 11 h 22 min
